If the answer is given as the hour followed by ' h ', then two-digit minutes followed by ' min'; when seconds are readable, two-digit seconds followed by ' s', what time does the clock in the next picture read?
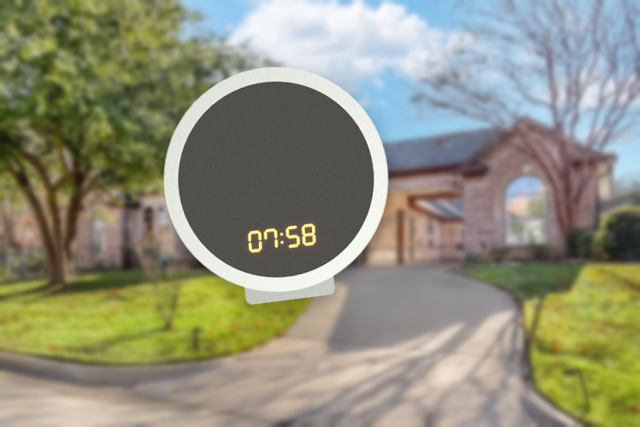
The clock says 7 h 58 min
